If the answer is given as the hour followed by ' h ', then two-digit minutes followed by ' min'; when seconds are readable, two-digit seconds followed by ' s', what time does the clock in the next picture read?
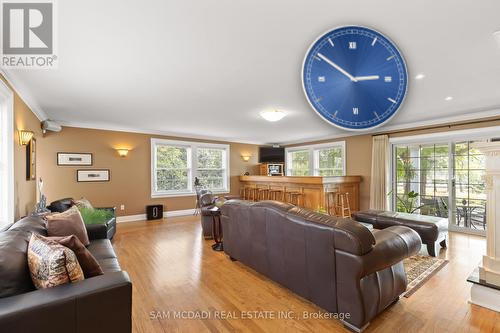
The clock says 2 h 51 min
